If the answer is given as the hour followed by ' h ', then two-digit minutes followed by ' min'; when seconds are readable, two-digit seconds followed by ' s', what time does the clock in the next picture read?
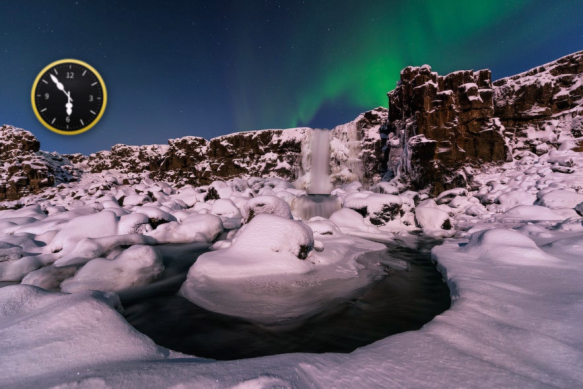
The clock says 5 h 53 min
